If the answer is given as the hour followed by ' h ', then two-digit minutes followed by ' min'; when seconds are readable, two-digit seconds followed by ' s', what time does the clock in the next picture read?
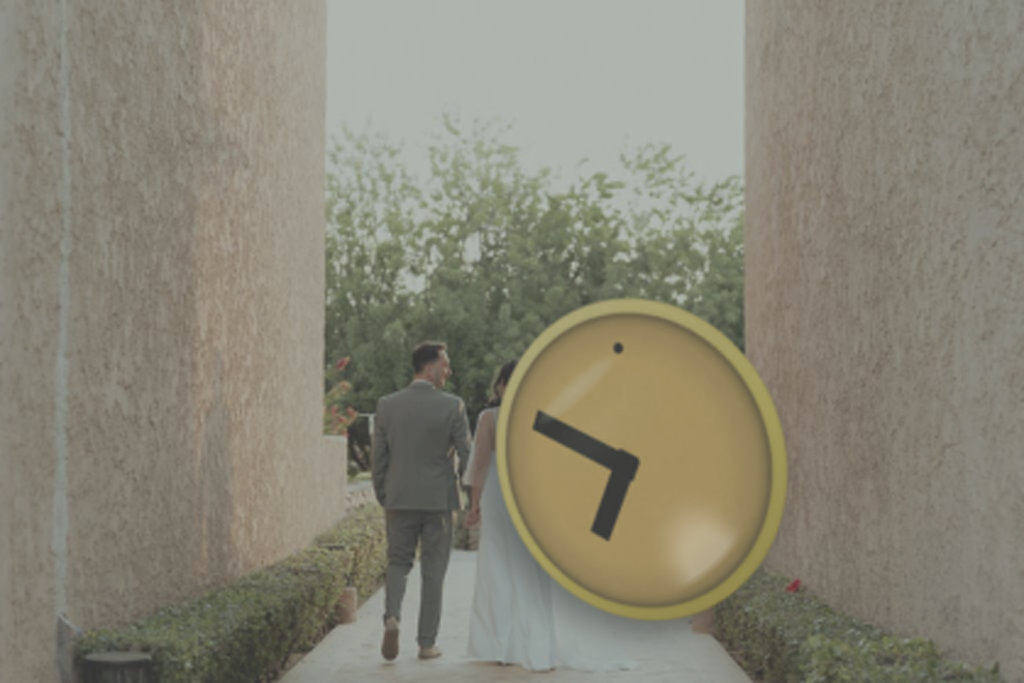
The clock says 6 h 49 min
